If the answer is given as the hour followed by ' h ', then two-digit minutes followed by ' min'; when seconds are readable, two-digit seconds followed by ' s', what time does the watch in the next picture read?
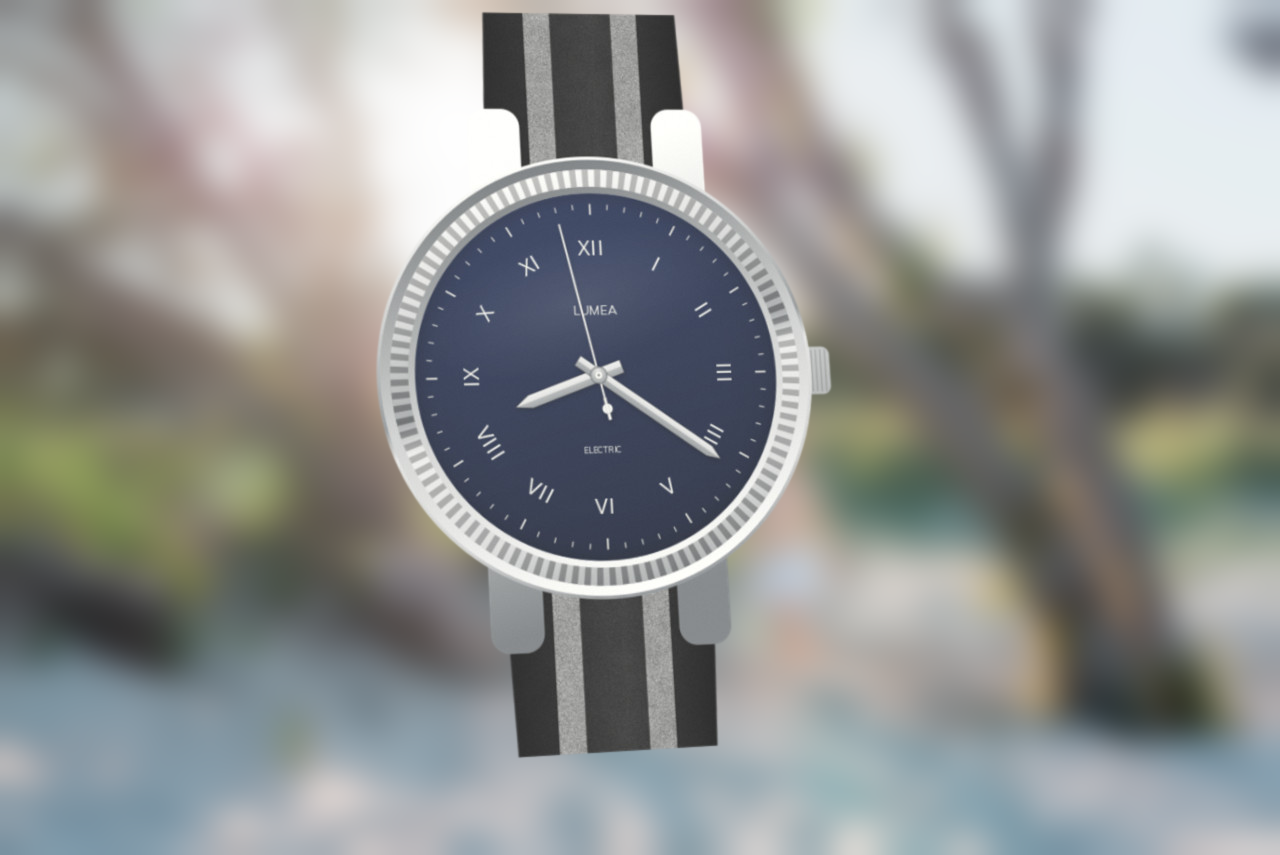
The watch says 8 h 20 min 58 s
